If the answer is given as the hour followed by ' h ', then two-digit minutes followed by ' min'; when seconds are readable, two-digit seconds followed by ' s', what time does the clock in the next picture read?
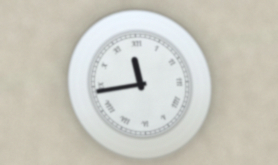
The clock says 11 h 44 min
